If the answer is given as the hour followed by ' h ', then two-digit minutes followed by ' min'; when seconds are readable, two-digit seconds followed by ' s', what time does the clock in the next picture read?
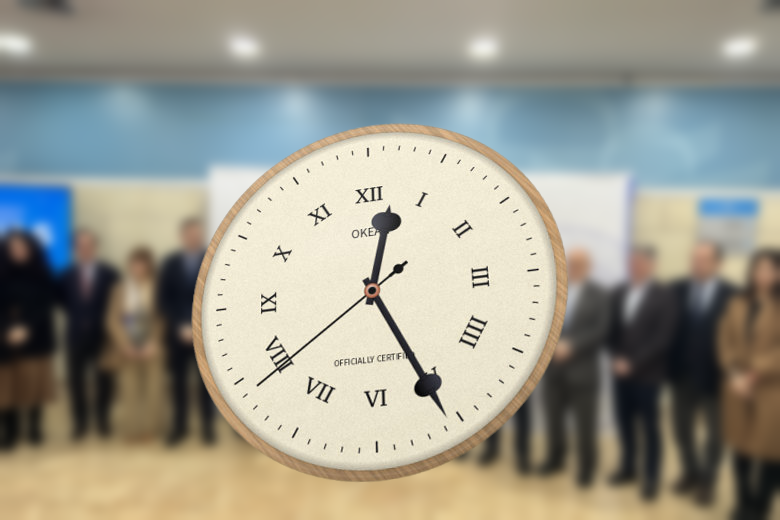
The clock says 12 h 25 min 39 s
